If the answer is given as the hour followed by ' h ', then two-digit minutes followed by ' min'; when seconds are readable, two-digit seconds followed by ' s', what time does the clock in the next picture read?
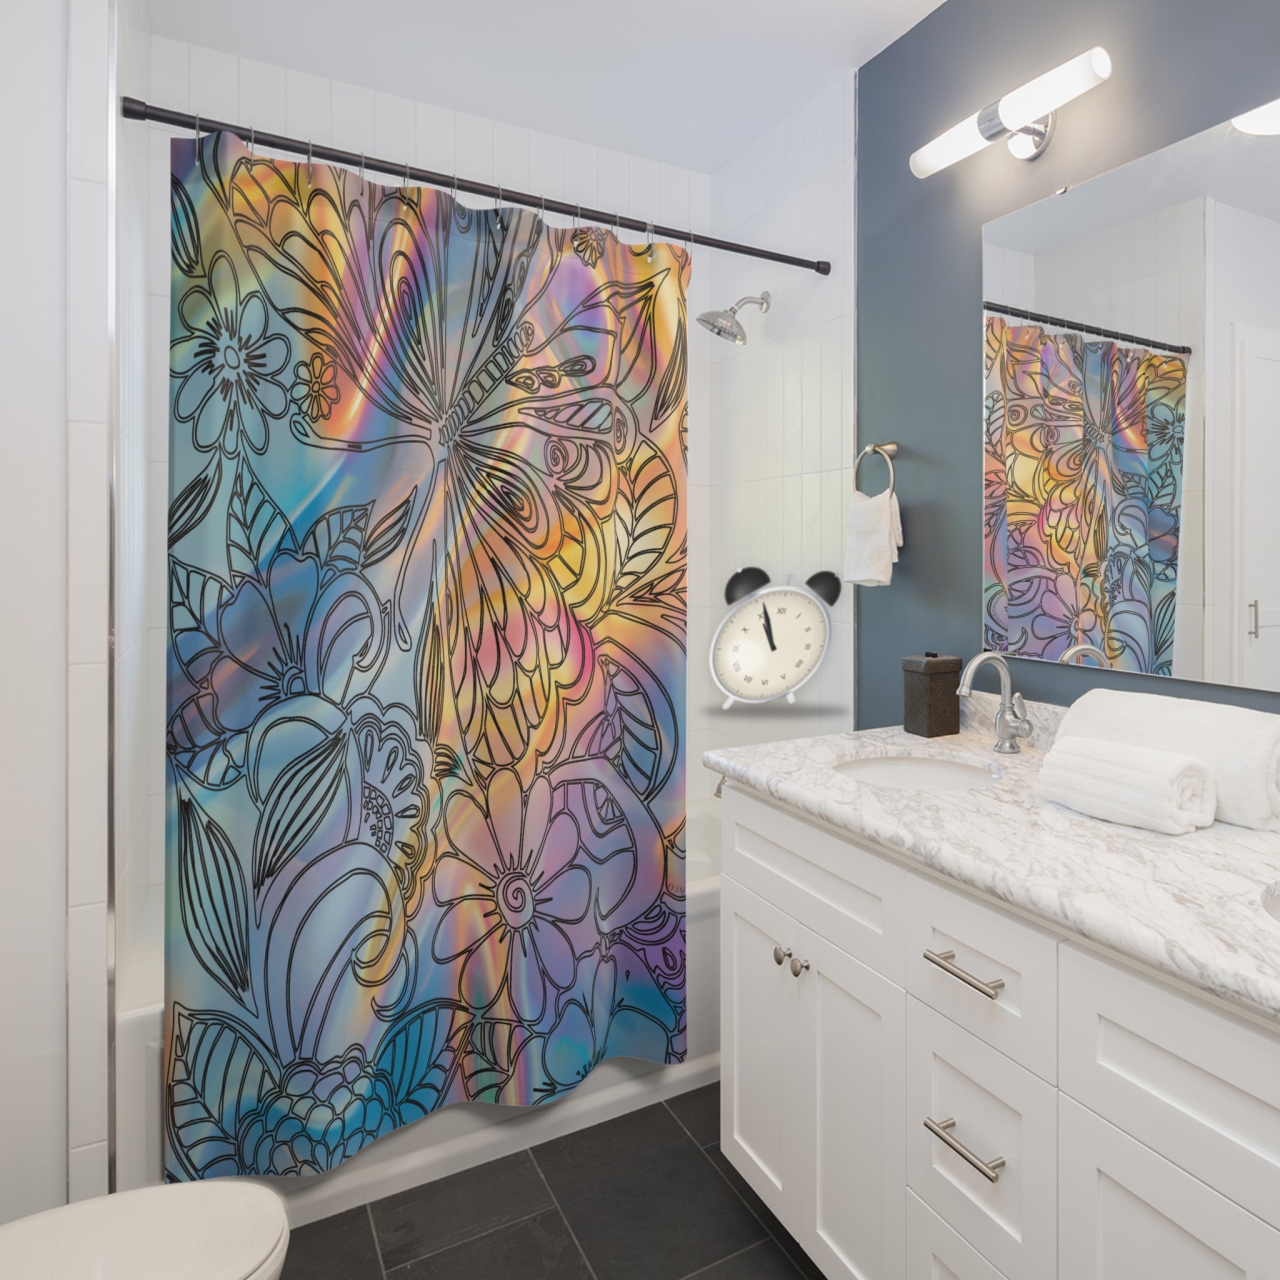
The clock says 10 h 56 min
